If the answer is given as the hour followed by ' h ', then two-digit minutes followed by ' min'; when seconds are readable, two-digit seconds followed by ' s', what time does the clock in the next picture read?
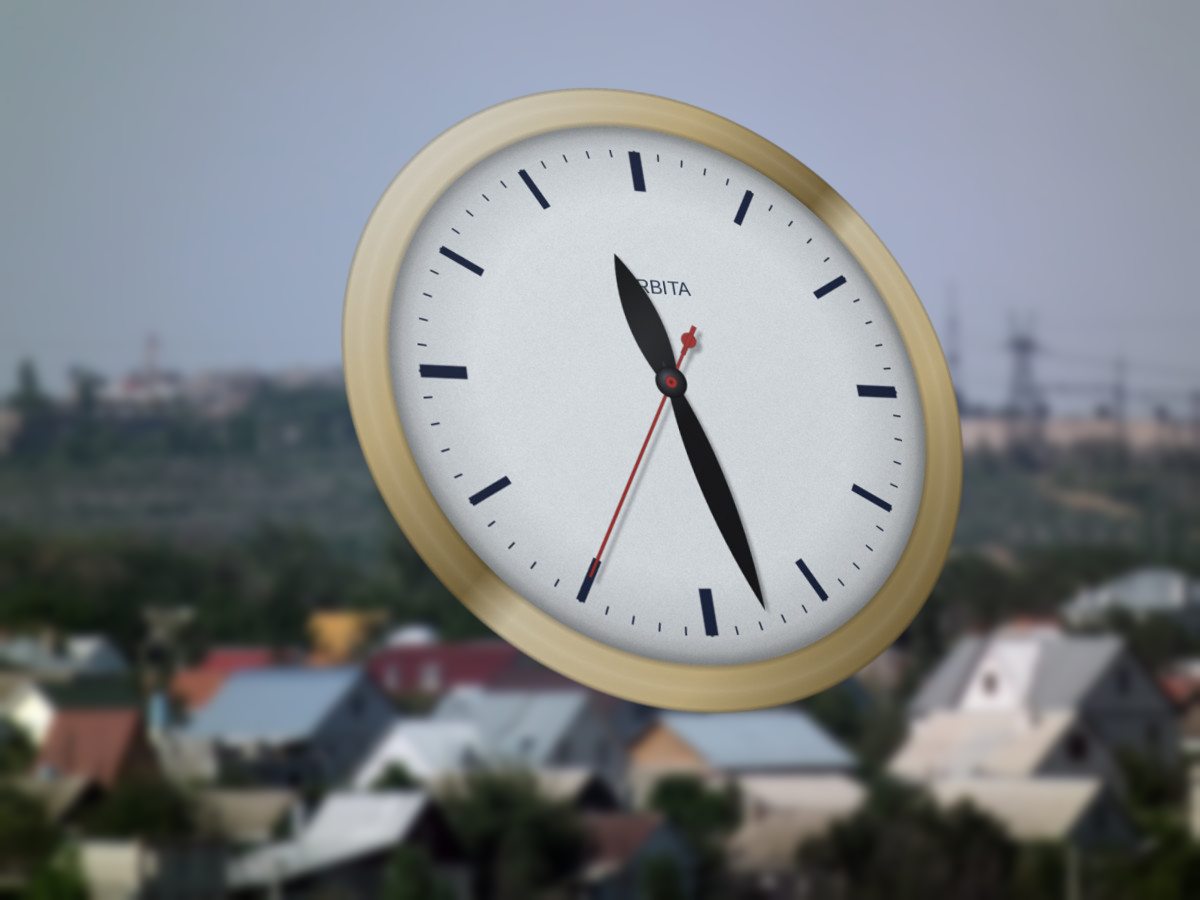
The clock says 11 h 27 min 35 s
